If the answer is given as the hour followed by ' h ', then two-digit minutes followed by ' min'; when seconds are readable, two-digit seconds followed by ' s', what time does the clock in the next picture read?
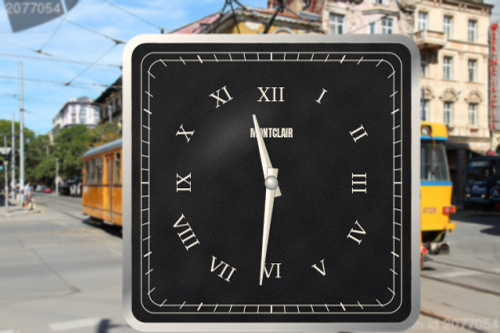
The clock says 11 h 31 min
